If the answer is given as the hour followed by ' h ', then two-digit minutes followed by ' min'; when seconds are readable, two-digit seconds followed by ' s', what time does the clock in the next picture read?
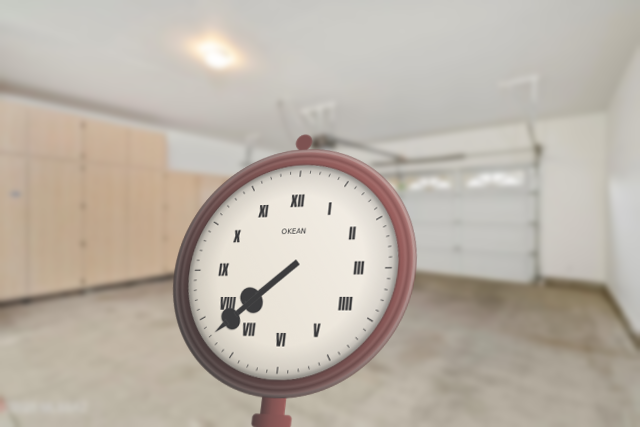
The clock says 7 h 38 min
